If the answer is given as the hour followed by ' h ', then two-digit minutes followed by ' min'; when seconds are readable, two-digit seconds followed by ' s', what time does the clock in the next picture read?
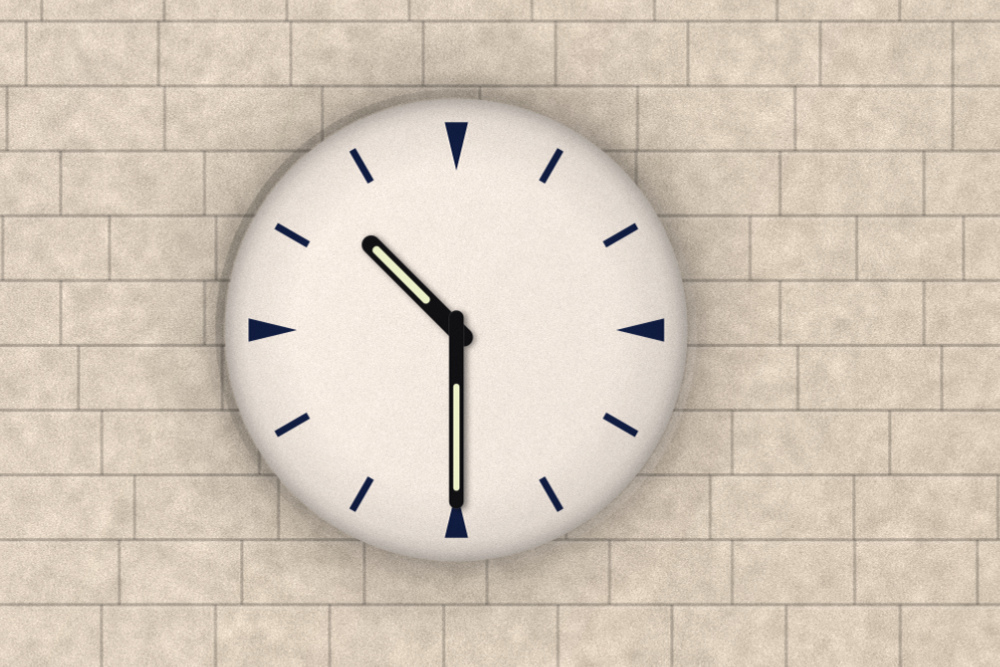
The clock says 10 h 30 min
